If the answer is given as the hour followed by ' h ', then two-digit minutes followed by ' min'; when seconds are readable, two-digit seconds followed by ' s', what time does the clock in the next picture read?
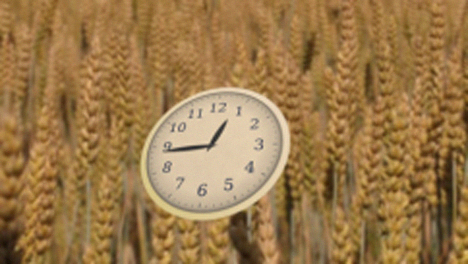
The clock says 12 h 44 min
